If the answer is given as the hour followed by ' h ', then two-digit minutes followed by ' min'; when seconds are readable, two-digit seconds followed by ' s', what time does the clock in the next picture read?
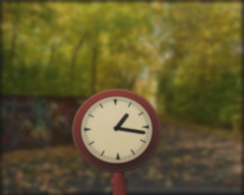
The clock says 1 h 17 min
